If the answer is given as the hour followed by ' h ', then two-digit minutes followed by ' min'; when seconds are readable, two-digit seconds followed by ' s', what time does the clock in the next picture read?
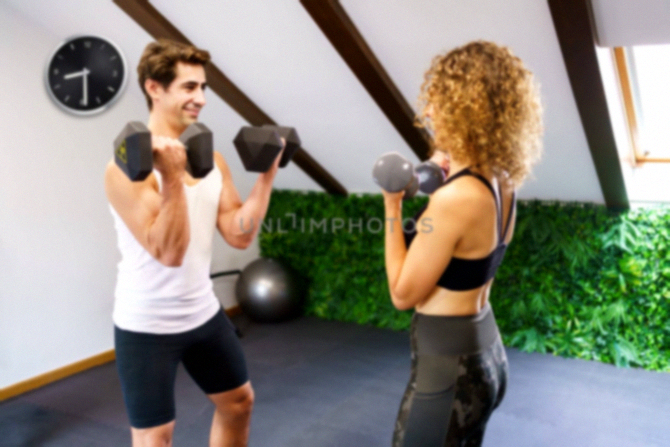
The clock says 8 h 29 min
